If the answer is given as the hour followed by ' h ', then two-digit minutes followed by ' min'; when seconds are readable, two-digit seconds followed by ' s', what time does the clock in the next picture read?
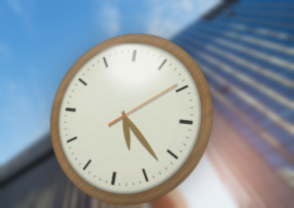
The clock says 5 h 22 min 09 s
